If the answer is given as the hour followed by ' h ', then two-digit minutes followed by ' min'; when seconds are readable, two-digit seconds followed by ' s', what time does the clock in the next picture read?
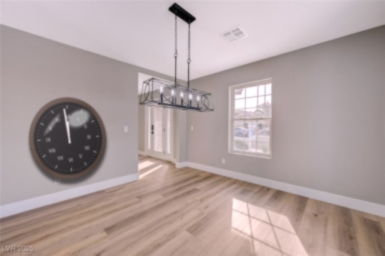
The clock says 11 h 59 min
